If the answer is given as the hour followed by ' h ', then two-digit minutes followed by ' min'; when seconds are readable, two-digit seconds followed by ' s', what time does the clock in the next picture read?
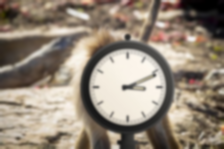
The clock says 3 h 11 min
